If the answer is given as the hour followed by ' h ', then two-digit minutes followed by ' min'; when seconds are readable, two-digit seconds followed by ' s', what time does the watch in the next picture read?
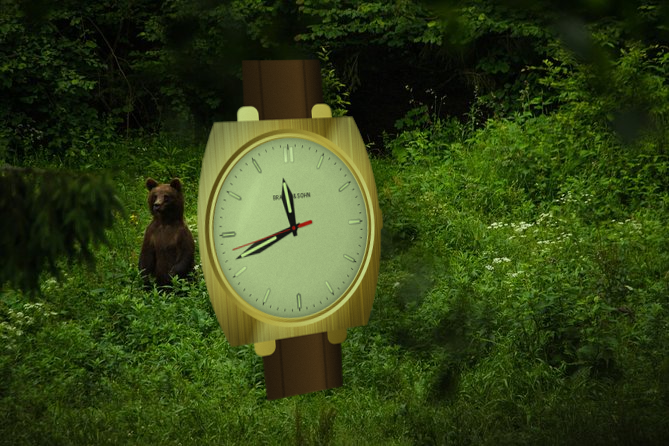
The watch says 11 h 41 min 43 s
